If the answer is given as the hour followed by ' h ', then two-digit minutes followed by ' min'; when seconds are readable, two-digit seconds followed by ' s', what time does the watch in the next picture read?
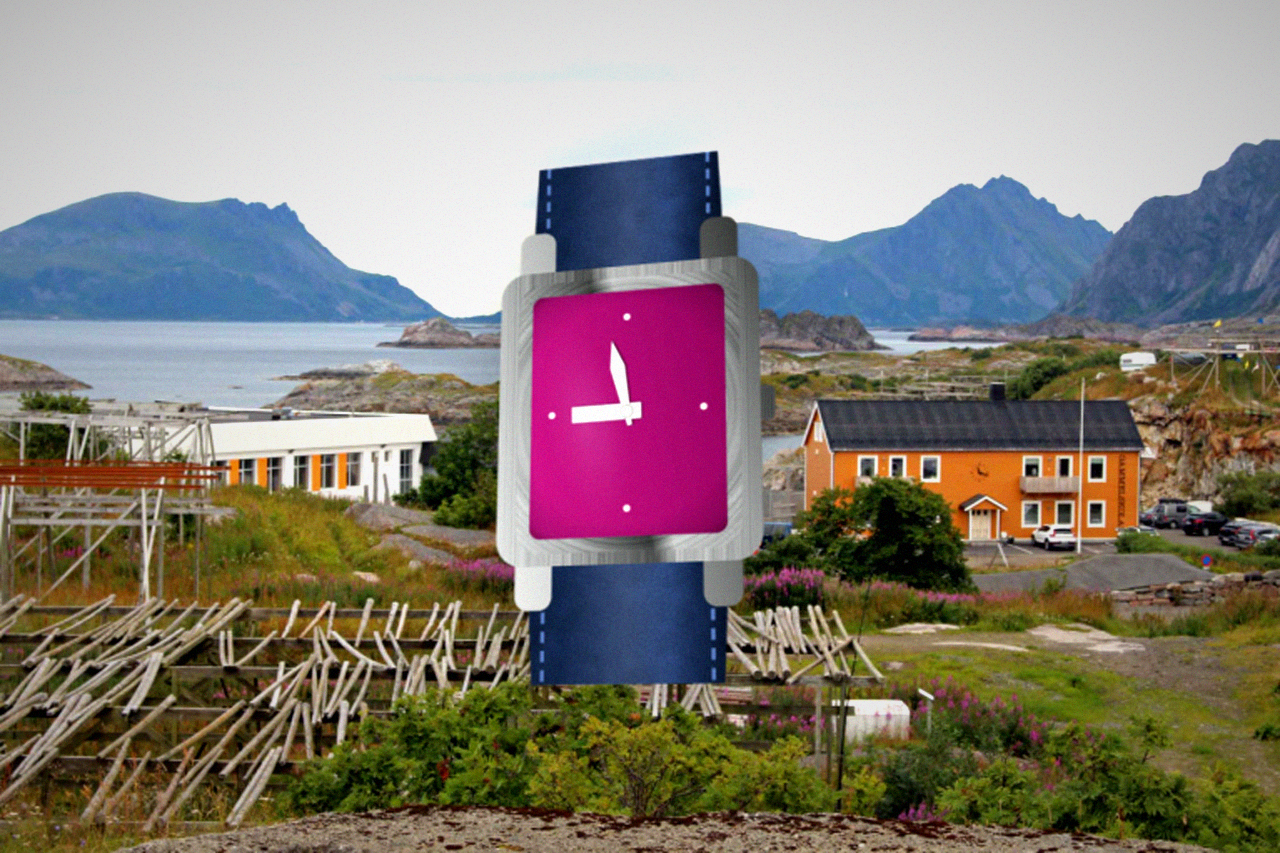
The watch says 8 h 58 min
